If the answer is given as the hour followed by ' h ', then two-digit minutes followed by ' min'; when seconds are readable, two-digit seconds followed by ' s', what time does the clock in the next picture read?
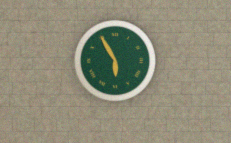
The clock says 5 h 55 min
